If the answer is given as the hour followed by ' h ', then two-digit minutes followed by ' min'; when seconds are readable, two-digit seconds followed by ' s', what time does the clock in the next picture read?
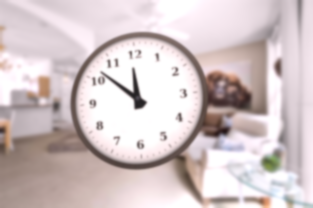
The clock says 11 h 52 min
